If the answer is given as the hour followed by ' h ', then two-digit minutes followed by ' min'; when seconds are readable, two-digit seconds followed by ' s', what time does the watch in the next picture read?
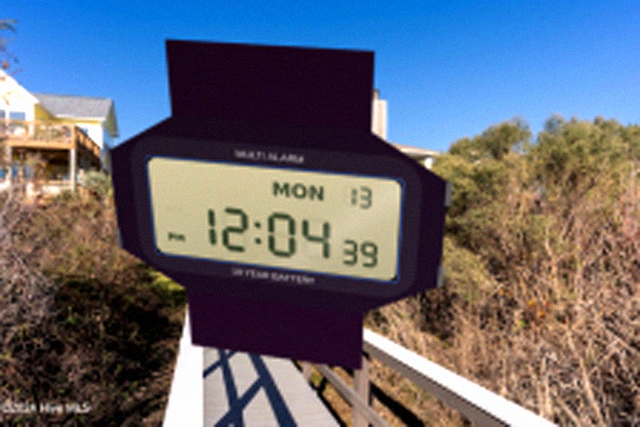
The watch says 12 h 04 min 39 s
